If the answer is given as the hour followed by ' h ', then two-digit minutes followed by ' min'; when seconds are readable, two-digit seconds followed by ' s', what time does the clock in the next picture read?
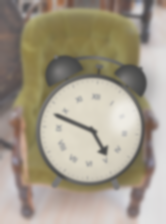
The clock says 4 h 48 min
